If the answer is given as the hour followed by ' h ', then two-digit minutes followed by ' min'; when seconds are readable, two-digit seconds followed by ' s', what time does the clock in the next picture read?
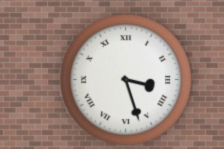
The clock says 3 h 27 min
